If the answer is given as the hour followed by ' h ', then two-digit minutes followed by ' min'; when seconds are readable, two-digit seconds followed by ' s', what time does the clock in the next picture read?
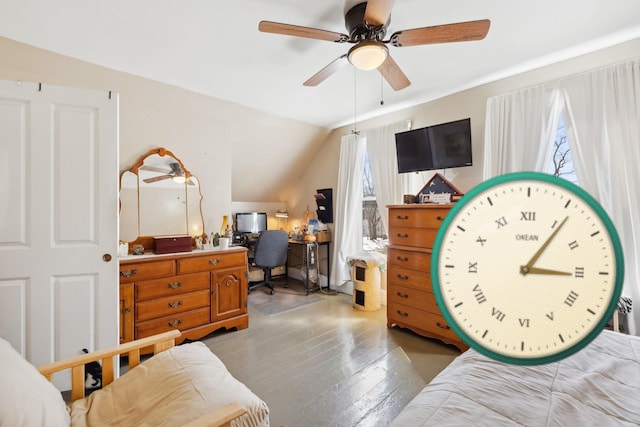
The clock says 3 h 06 min
